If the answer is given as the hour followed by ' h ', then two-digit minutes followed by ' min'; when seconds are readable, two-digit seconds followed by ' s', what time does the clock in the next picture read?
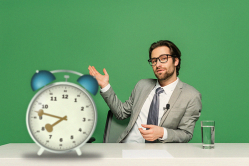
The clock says 7 h 47 min
